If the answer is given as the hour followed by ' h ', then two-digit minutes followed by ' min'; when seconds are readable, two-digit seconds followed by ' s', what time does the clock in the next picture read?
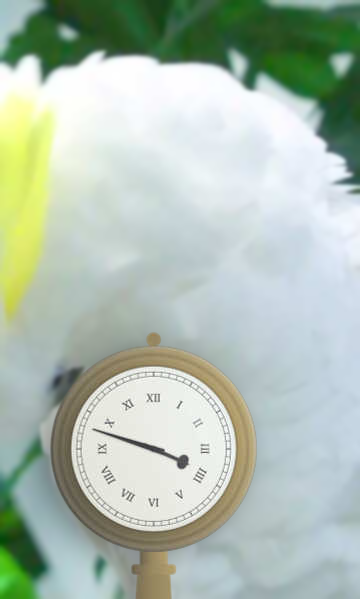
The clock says 3 h 48 min
